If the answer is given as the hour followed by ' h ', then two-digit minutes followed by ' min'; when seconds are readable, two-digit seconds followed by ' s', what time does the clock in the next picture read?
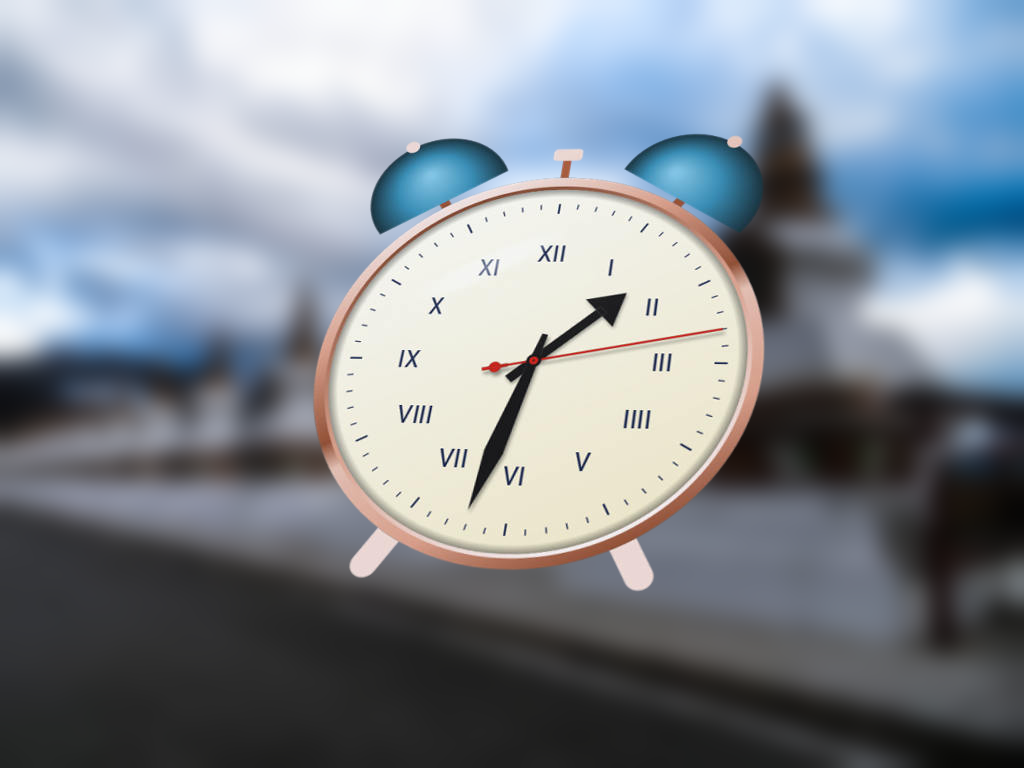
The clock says 1 h 32 min 13 s
